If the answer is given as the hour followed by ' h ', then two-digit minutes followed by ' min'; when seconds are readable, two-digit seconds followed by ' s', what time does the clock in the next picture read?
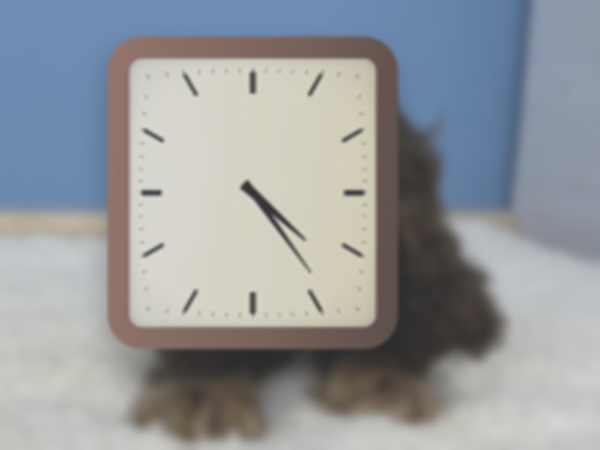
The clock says 4 h 24 min
